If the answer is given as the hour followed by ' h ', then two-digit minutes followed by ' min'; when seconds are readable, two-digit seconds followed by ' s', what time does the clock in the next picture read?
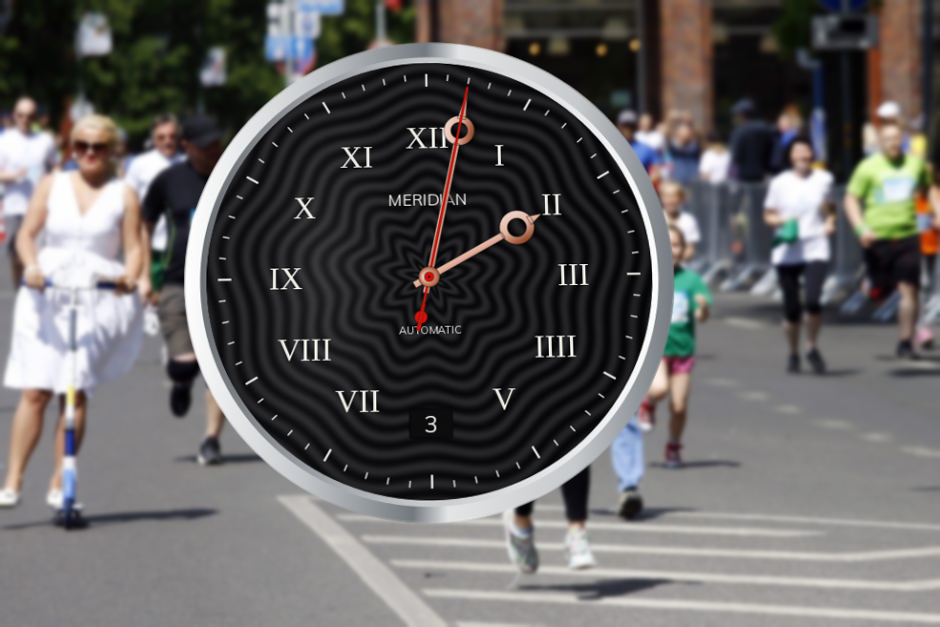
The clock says 2 h 02 min 02 s
